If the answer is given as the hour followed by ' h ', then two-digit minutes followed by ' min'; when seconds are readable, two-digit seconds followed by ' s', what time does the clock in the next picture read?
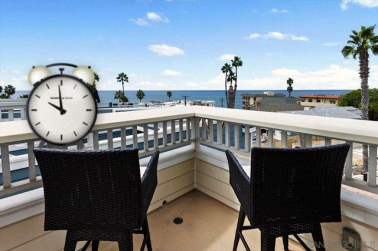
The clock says 9 h 59 min
